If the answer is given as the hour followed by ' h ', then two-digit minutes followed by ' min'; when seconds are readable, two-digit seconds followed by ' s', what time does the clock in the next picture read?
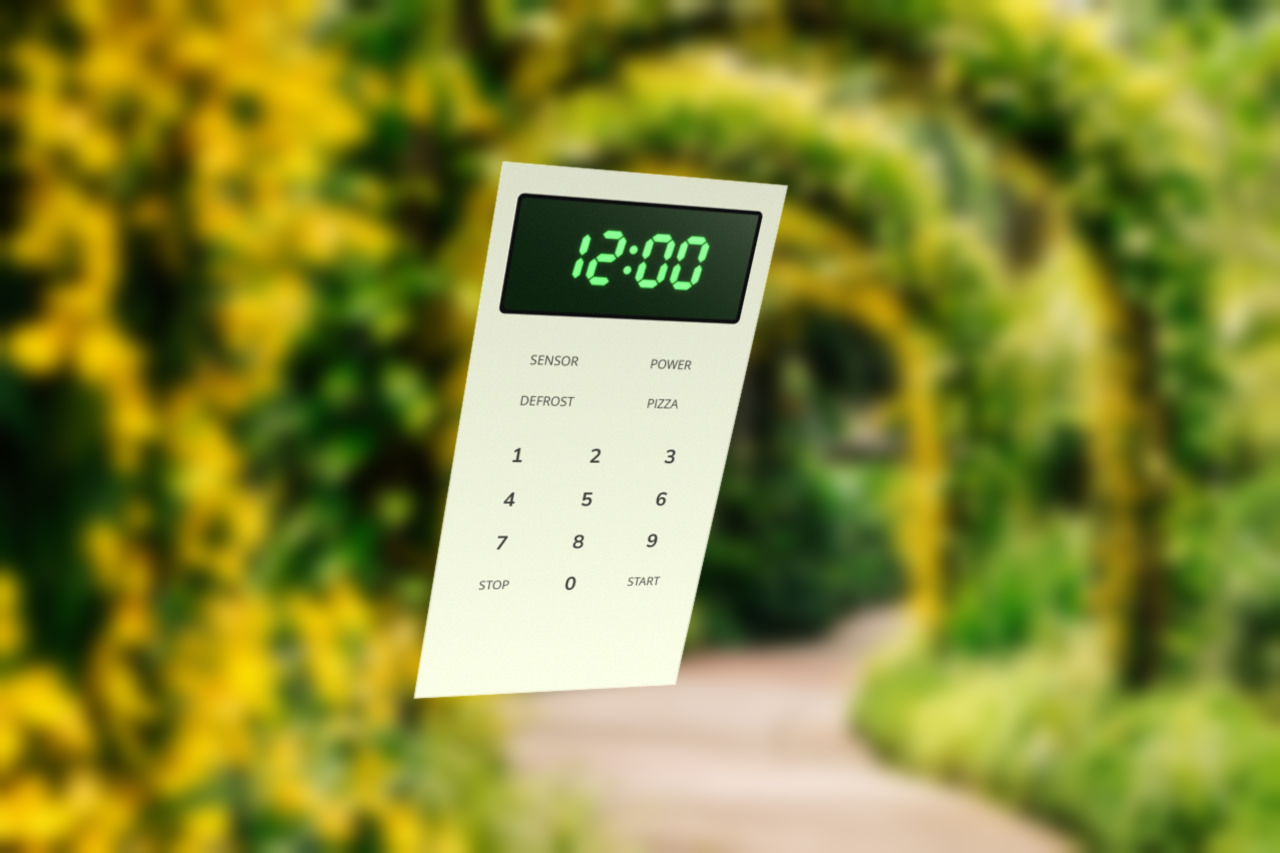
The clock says 12 h 00 min
